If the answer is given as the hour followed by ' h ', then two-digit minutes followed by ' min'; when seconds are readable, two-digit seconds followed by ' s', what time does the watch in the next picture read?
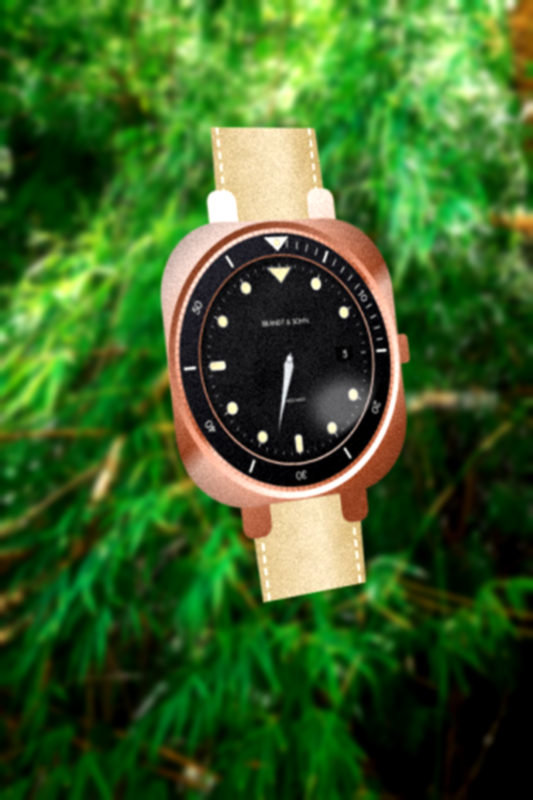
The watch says 6 h 33 min
